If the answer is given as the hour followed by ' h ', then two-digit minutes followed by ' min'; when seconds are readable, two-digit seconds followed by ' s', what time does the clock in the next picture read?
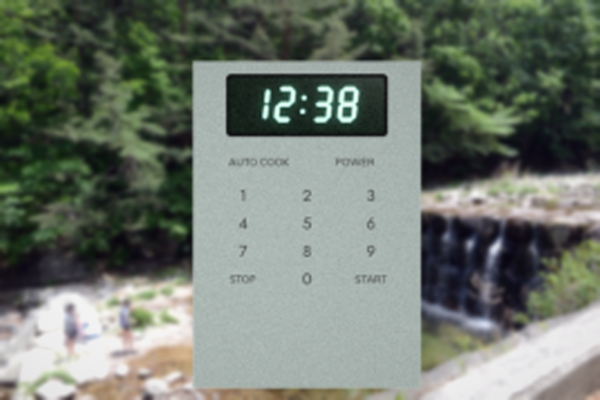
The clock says 12 h 38 min
